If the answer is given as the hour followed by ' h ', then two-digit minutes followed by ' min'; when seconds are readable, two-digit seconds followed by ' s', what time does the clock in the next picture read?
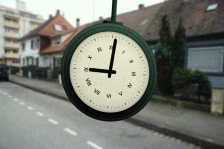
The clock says 9 h 01 min
